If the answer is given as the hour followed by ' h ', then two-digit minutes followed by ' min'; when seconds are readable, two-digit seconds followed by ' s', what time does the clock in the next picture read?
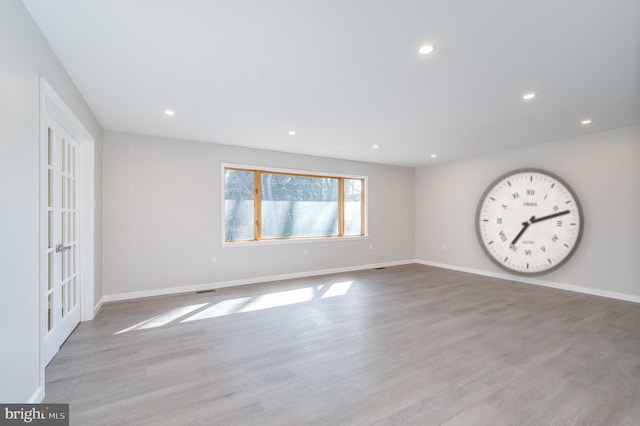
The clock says 7 h 12 min
